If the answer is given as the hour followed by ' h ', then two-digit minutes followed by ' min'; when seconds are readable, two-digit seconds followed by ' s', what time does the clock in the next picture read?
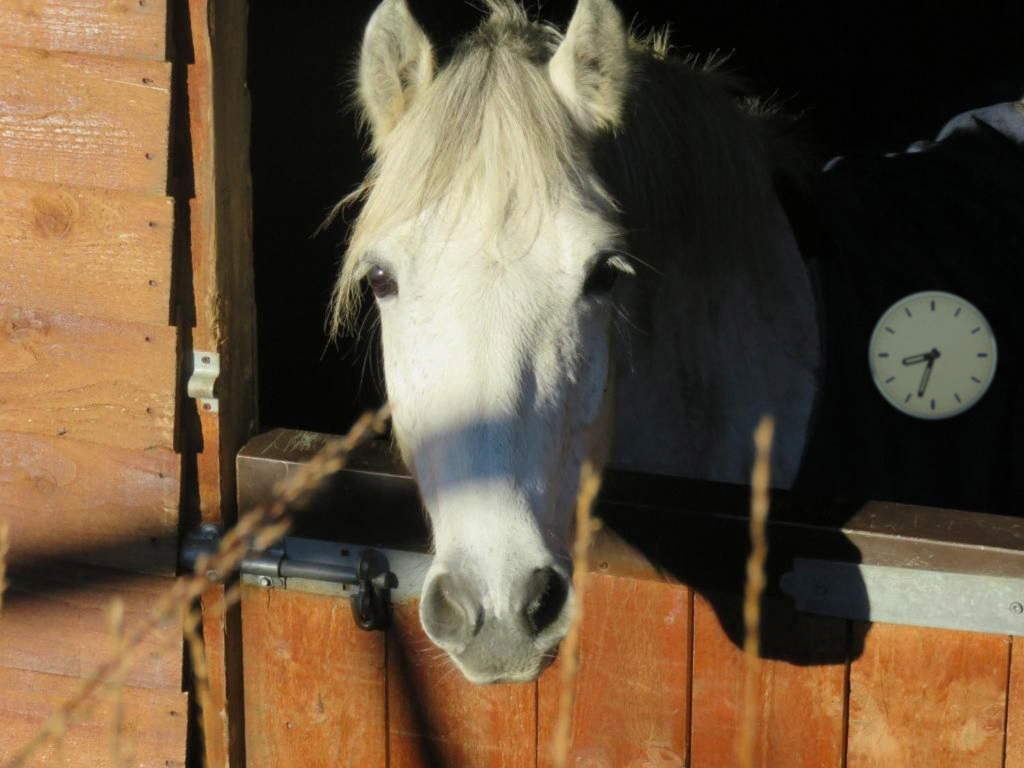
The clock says 8 h 33 min
